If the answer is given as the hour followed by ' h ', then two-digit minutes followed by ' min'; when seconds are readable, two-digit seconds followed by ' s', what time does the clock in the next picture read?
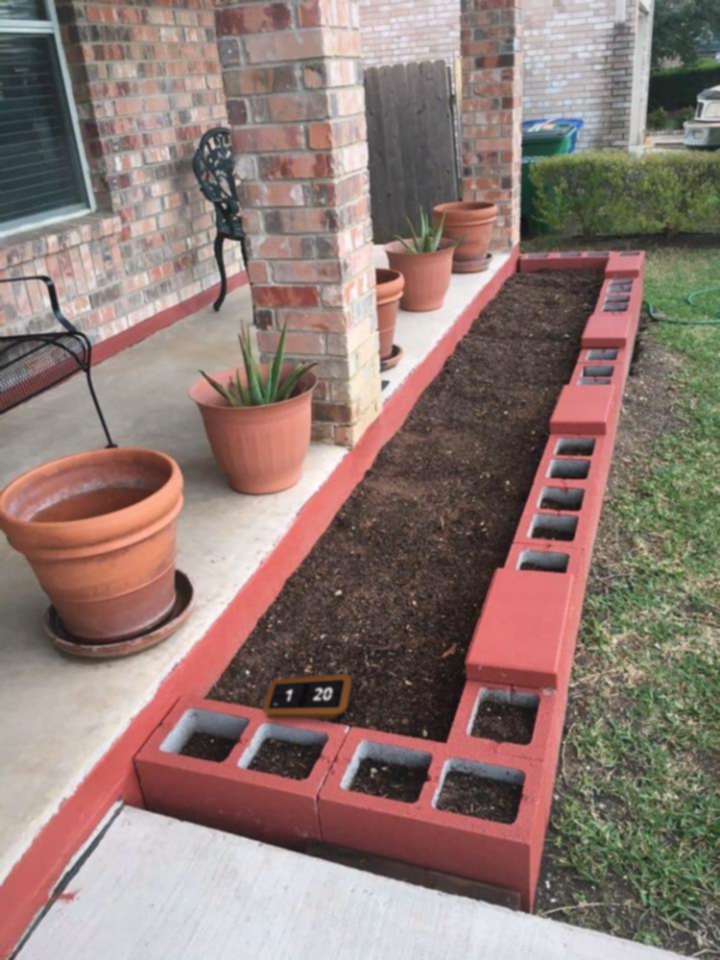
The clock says 1 h 20 min
